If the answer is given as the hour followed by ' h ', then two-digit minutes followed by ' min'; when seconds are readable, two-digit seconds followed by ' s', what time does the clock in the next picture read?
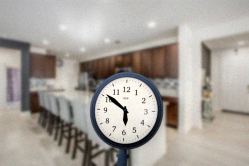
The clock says 5 h 51 min
